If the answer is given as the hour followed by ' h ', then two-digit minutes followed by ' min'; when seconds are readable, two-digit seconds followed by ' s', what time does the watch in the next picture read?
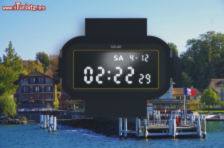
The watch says 2 h 22 min 29 s
